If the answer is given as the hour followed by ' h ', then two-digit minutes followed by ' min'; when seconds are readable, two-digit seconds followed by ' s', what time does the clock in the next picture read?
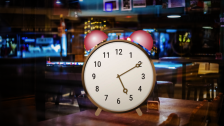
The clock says 5 h 10 min
